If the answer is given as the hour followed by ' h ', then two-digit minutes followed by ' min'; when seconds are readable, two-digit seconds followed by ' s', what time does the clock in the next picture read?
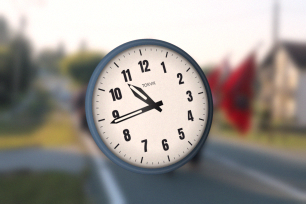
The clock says 10 h 44 min
